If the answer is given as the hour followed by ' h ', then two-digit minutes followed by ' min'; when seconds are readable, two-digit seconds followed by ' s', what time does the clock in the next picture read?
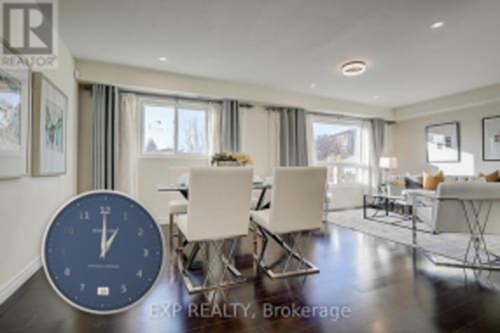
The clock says 1 h 00 min
